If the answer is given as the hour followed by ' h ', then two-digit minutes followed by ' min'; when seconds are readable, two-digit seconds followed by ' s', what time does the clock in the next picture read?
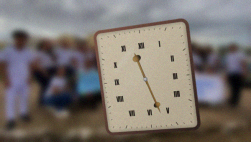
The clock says 11 h 27 min
